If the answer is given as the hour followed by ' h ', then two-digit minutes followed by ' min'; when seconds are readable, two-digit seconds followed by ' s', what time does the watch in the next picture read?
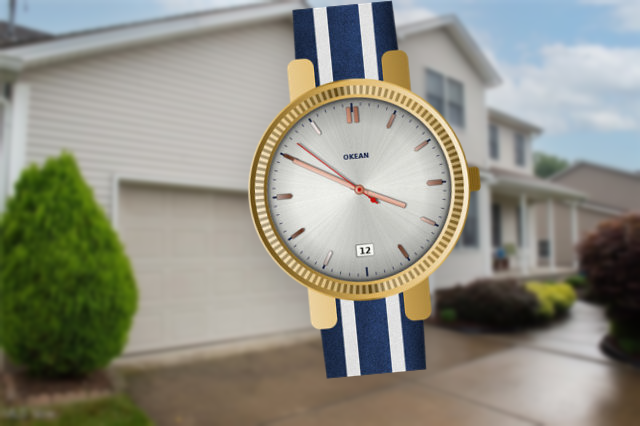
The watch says 3 h 49 min 52 s
